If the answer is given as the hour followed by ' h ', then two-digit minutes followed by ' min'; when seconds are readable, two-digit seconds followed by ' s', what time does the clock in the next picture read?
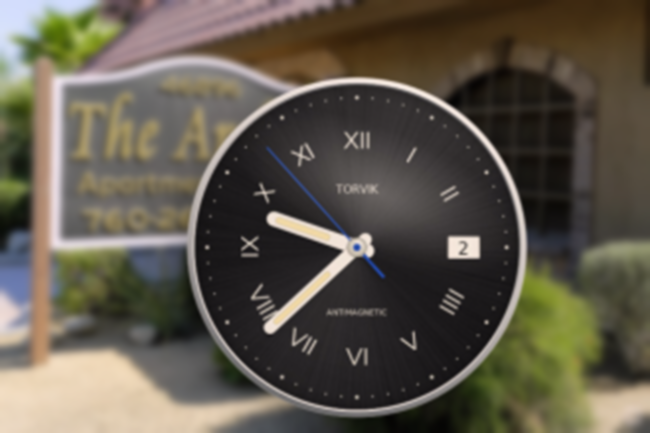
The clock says 9 h 37 min 53 s
